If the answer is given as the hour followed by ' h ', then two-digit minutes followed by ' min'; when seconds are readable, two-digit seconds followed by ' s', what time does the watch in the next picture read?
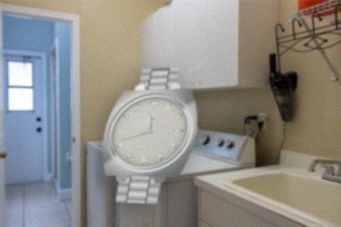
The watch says 11 h 42 min
